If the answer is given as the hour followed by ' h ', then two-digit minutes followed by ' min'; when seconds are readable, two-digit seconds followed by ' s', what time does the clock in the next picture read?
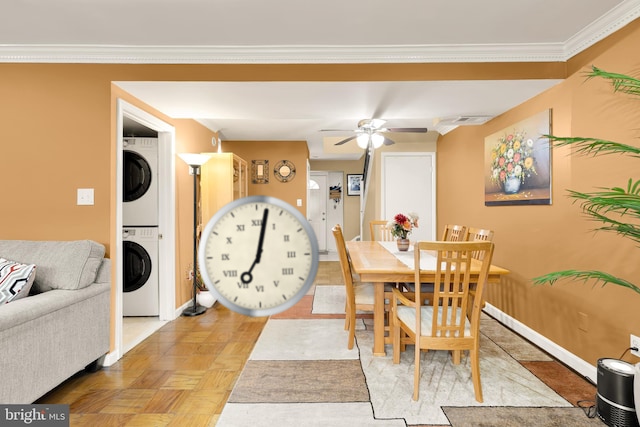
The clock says 7 h 02 min
